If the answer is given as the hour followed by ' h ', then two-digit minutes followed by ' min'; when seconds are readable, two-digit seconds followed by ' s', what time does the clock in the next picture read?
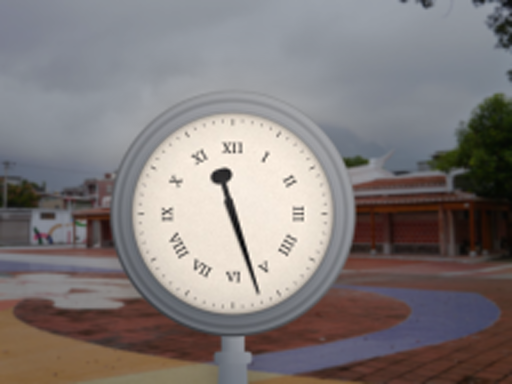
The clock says 11 h 27 min
